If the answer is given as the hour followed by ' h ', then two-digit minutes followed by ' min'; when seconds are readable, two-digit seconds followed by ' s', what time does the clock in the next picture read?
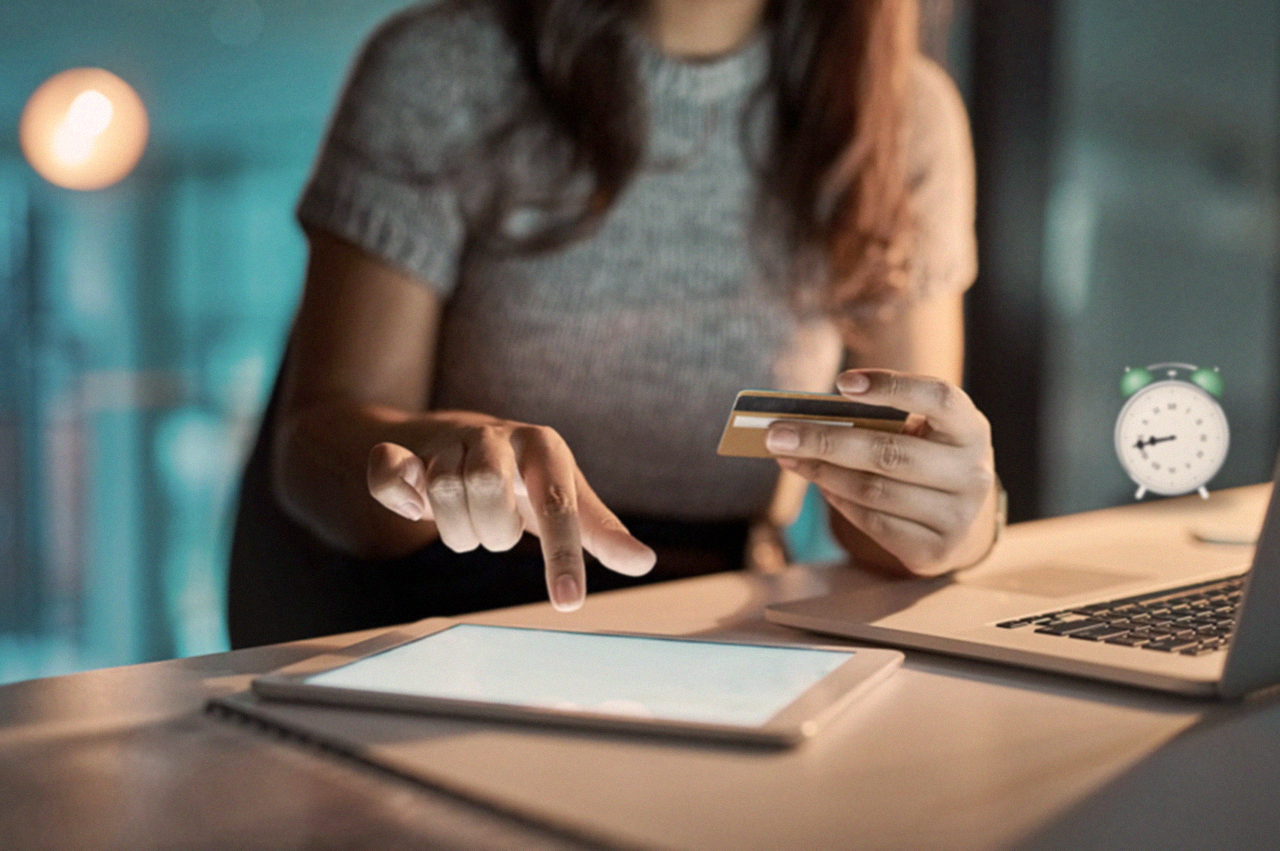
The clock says 8 h 43 min
